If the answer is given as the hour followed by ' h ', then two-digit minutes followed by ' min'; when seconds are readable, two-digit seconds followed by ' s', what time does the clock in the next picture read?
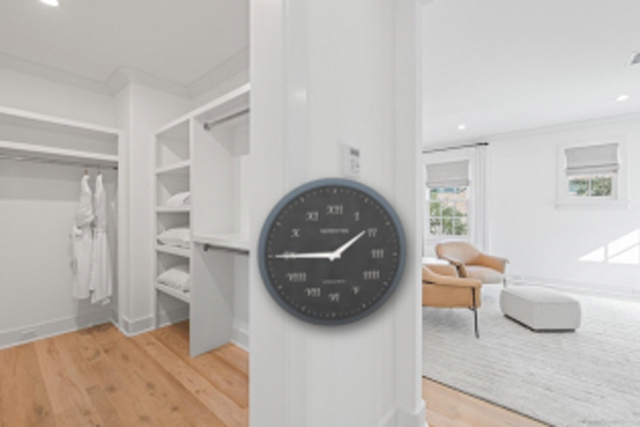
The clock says 1 h 45 min
